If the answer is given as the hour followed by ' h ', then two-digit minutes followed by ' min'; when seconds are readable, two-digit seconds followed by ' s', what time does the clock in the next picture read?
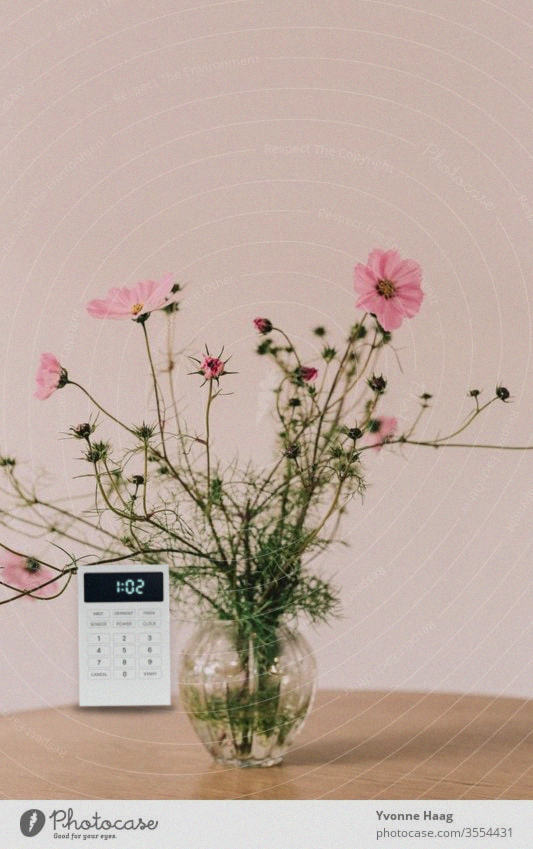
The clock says 1 h 02 min
